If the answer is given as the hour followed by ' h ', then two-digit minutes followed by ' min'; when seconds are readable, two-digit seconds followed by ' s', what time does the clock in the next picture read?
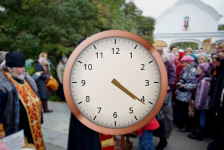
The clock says 4 h 21 min
